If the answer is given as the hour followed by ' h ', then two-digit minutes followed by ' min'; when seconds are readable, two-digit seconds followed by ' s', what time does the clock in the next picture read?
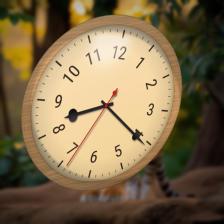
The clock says 8 h 20 min 34 s
